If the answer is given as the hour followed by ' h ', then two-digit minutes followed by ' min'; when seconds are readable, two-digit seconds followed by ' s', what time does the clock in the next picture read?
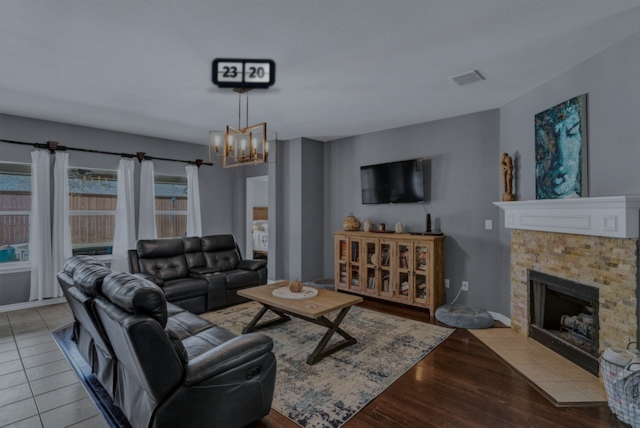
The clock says 23 h 20 min
